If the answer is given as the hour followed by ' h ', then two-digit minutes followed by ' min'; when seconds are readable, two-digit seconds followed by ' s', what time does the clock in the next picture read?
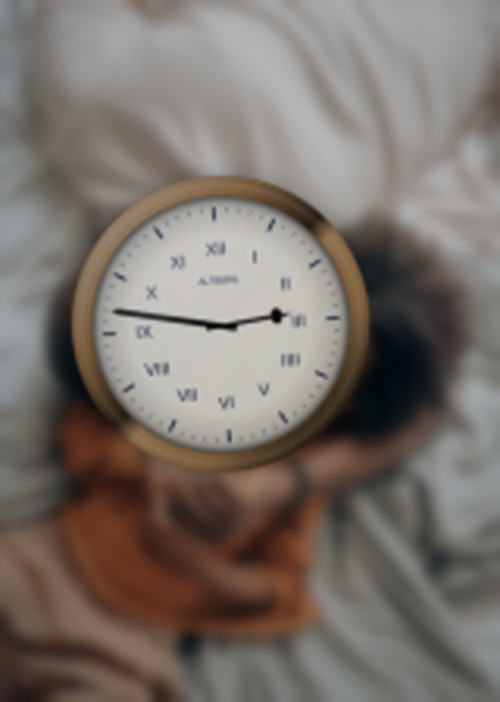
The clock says 2 h 47 min
